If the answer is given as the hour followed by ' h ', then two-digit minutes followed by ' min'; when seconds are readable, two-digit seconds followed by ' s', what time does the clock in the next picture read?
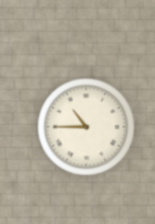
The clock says 10 h 45 min
